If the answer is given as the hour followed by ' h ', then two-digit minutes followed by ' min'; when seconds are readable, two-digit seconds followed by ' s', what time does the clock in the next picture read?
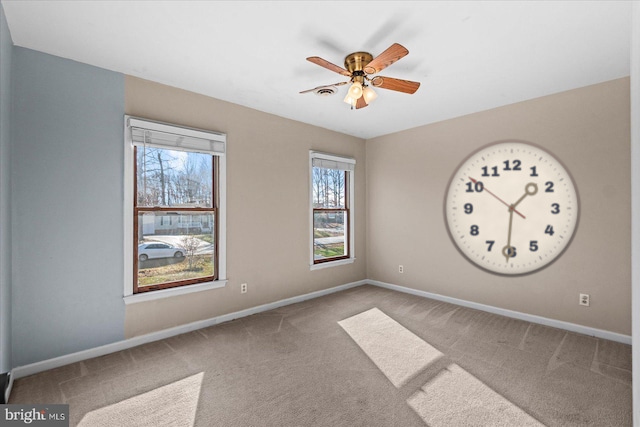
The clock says 1 h 30 min 51 s
